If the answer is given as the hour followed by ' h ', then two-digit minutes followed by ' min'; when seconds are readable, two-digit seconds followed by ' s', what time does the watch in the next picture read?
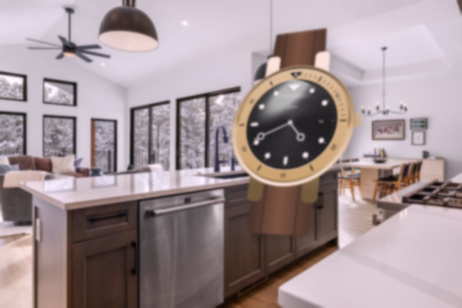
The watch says 4 h 41 min
